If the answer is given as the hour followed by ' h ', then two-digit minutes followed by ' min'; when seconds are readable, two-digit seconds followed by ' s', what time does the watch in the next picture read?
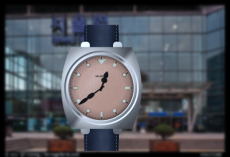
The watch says 12 h 39 min
